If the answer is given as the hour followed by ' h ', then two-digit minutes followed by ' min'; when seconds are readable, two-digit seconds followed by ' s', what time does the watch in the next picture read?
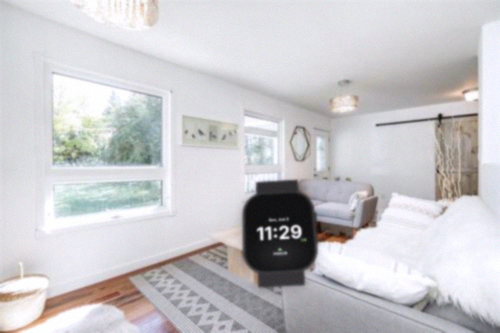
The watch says 11 h 29 min
